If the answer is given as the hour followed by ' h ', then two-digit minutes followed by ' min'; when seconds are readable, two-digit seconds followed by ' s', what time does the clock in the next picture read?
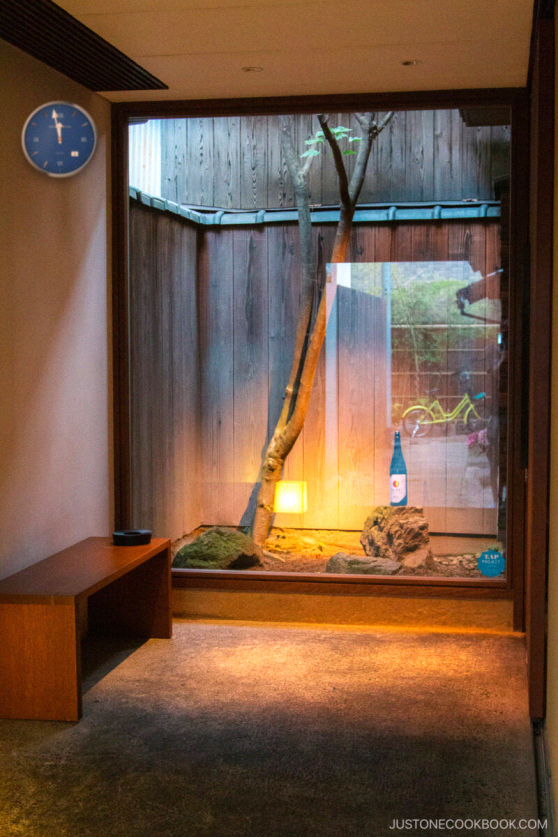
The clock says 11 h 58 min
